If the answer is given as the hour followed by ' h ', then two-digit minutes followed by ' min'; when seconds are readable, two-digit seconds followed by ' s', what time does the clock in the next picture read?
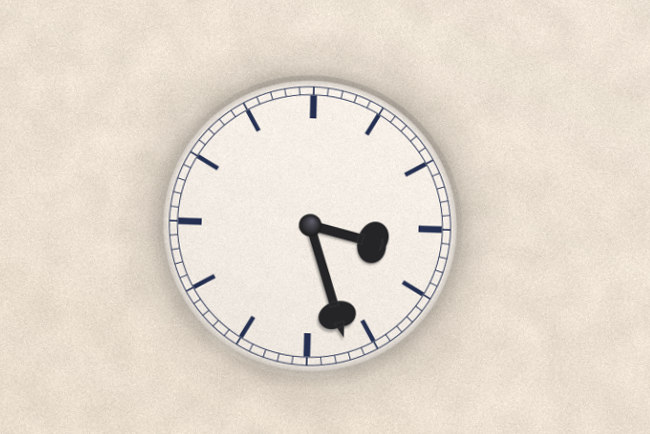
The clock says 3 h 27 min
